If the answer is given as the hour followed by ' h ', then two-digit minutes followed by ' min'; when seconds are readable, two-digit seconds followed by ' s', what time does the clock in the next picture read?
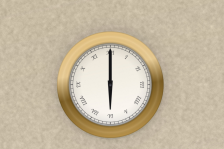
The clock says 6 h 00 min
